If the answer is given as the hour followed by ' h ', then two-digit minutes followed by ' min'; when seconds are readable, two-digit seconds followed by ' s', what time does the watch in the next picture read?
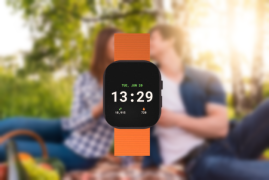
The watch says 13 h 29 min
